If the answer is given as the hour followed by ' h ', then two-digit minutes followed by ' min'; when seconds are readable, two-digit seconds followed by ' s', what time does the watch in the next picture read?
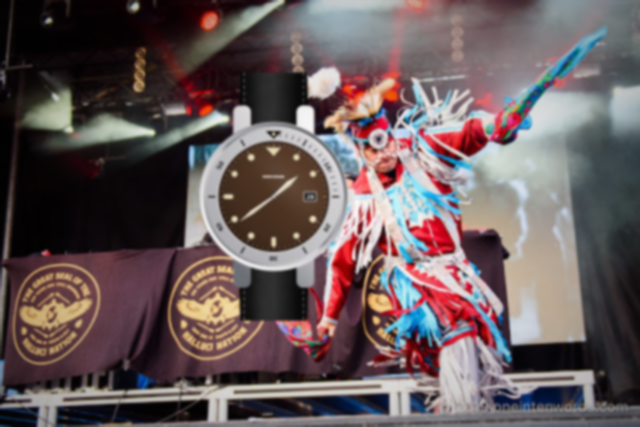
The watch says 1 h 39 min
